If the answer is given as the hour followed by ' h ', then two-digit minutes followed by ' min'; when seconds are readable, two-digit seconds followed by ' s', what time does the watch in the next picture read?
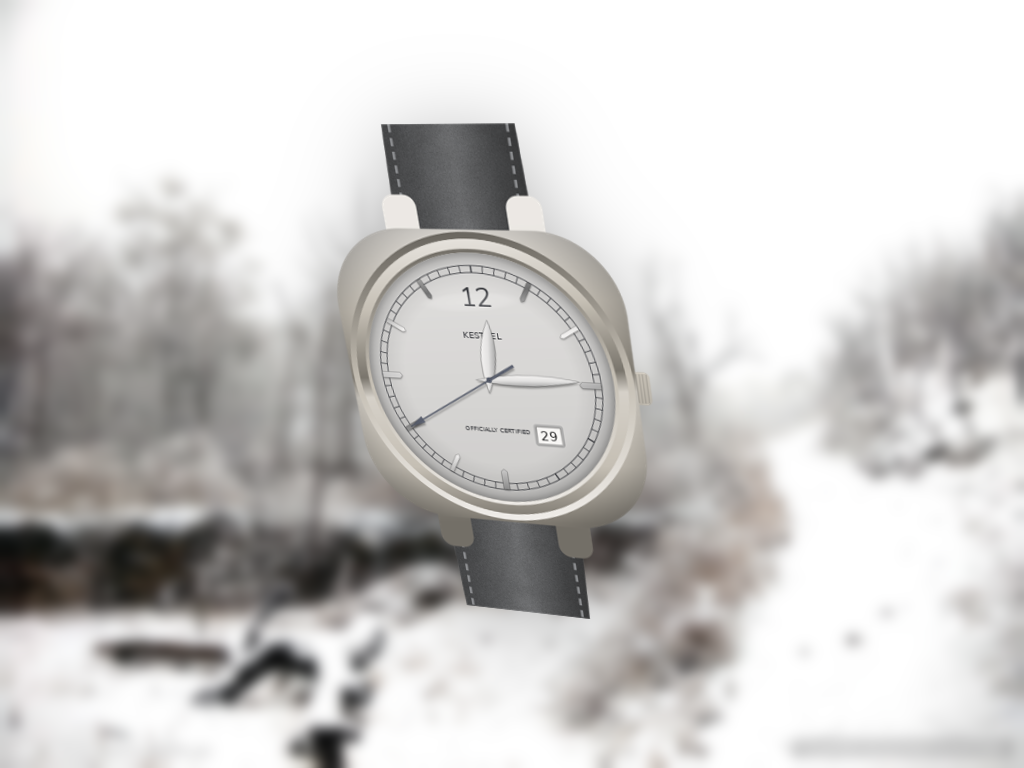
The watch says 12 h 14 min 40 s
